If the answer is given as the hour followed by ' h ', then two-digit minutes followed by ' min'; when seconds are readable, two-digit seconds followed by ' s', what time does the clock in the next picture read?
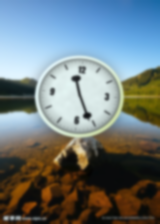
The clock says 11 h 26 min
